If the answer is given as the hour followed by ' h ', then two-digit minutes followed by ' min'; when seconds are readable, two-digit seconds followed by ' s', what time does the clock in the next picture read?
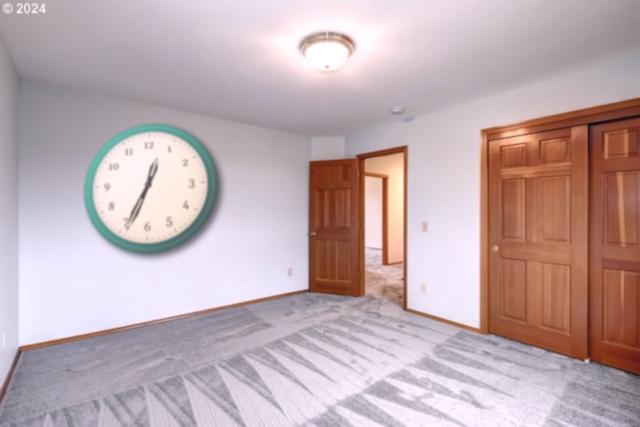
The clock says 12 h 34 min
